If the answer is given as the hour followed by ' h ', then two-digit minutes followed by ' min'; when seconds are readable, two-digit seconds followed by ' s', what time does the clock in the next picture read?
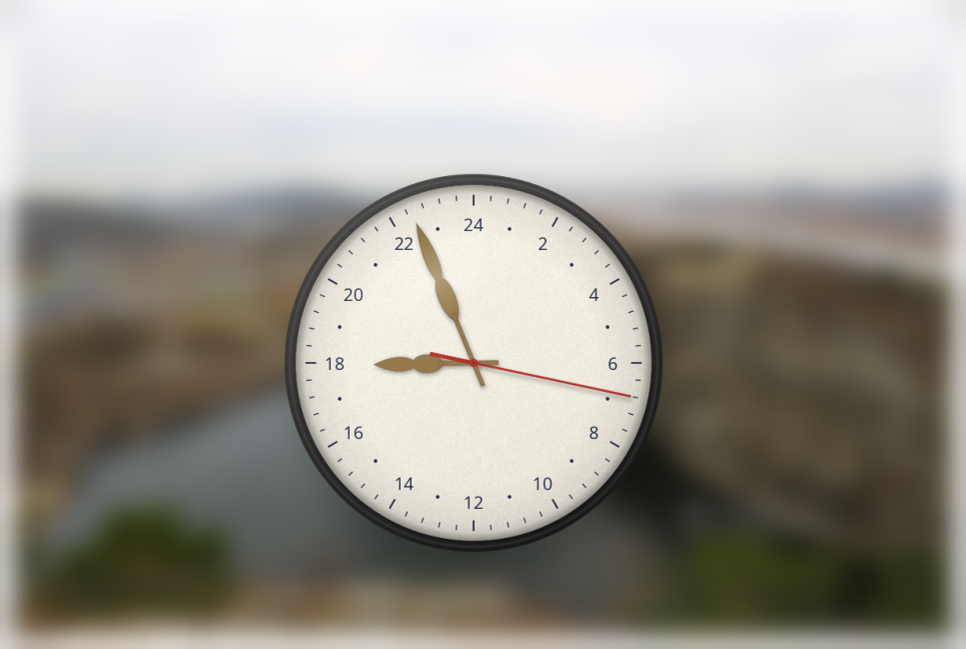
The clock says 17 h 56 min 17 s
